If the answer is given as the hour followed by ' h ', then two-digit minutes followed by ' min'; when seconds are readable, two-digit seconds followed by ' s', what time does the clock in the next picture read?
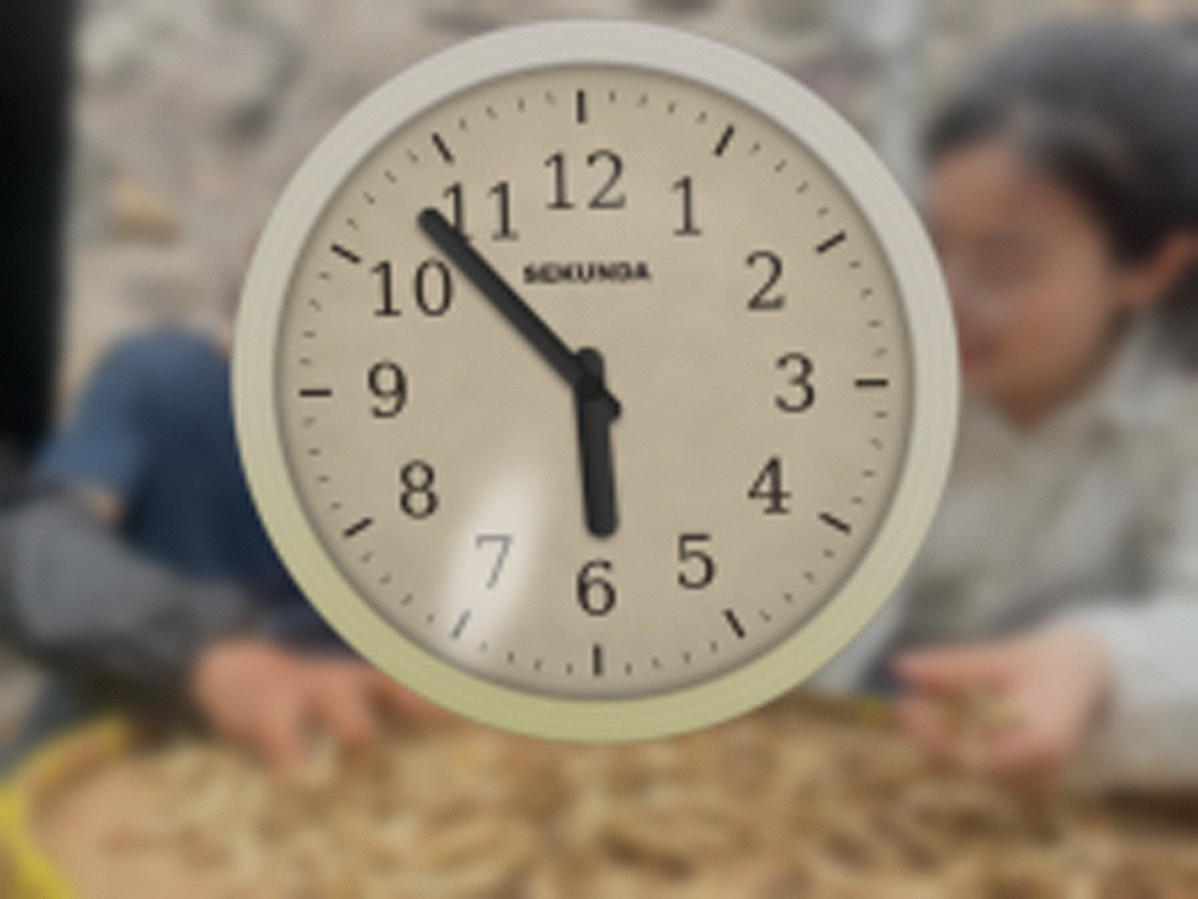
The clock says 5 h 53 min
